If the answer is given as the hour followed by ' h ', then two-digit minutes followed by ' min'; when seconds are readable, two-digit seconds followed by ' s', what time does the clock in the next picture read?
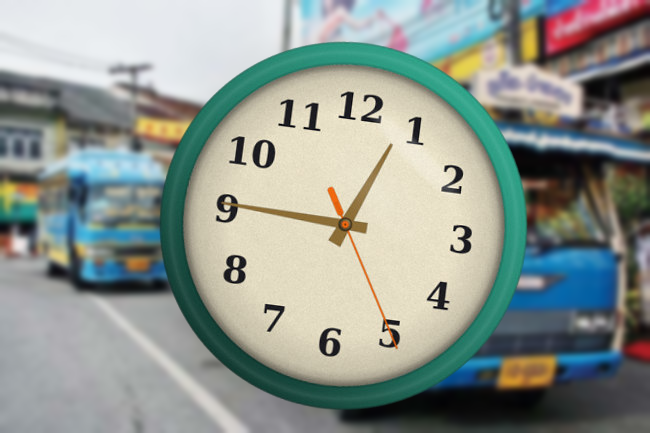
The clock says 12 h 45 min 25 s
